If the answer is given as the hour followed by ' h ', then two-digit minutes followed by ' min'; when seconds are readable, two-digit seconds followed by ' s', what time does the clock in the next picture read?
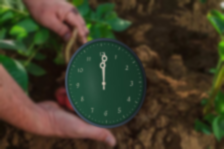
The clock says 12 h 01 min
